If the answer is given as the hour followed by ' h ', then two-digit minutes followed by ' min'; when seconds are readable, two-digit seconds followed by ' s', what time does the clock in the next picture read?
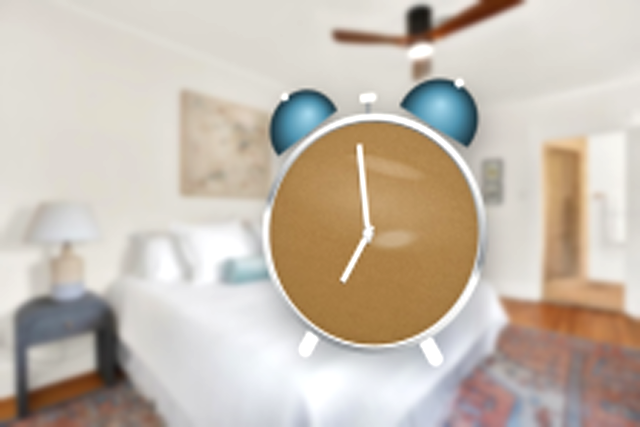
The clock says 6 h 59 min
